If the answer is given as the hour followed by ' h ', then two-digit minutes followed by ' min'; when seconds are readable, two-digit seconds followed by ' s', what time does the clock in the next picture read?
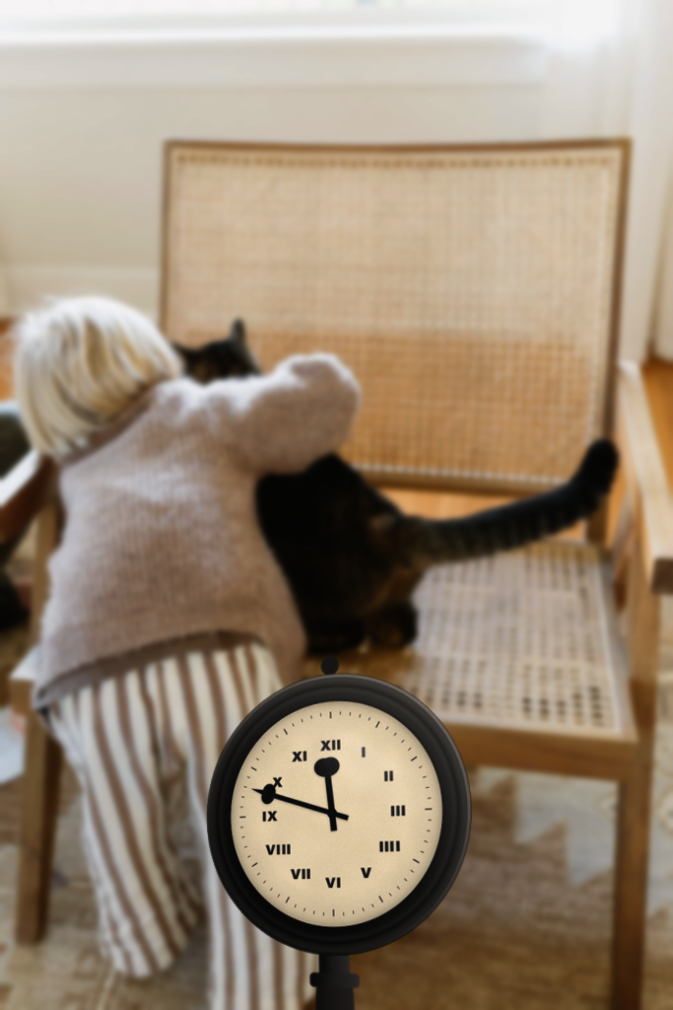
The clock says 11 h 48 min
